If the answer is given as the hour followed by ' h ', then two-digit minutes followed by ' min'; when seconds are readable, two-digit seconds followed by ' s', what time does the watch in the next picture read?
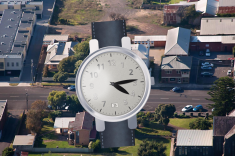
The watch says 4 h 14 min
